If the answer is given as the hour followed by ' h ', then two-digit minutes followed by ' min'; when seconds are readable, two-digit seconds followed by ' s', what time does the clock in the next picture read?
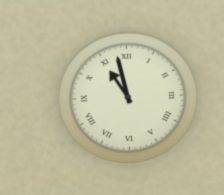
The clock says 10 h 58 min
